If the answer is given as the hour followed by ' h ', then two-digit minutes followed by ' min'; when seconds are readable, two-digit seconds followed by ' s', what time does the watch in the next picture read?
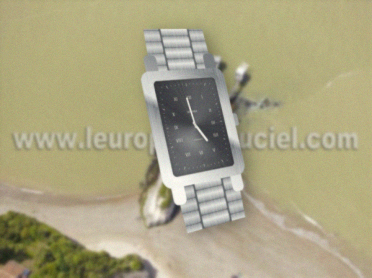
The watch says 4 h 59 min
